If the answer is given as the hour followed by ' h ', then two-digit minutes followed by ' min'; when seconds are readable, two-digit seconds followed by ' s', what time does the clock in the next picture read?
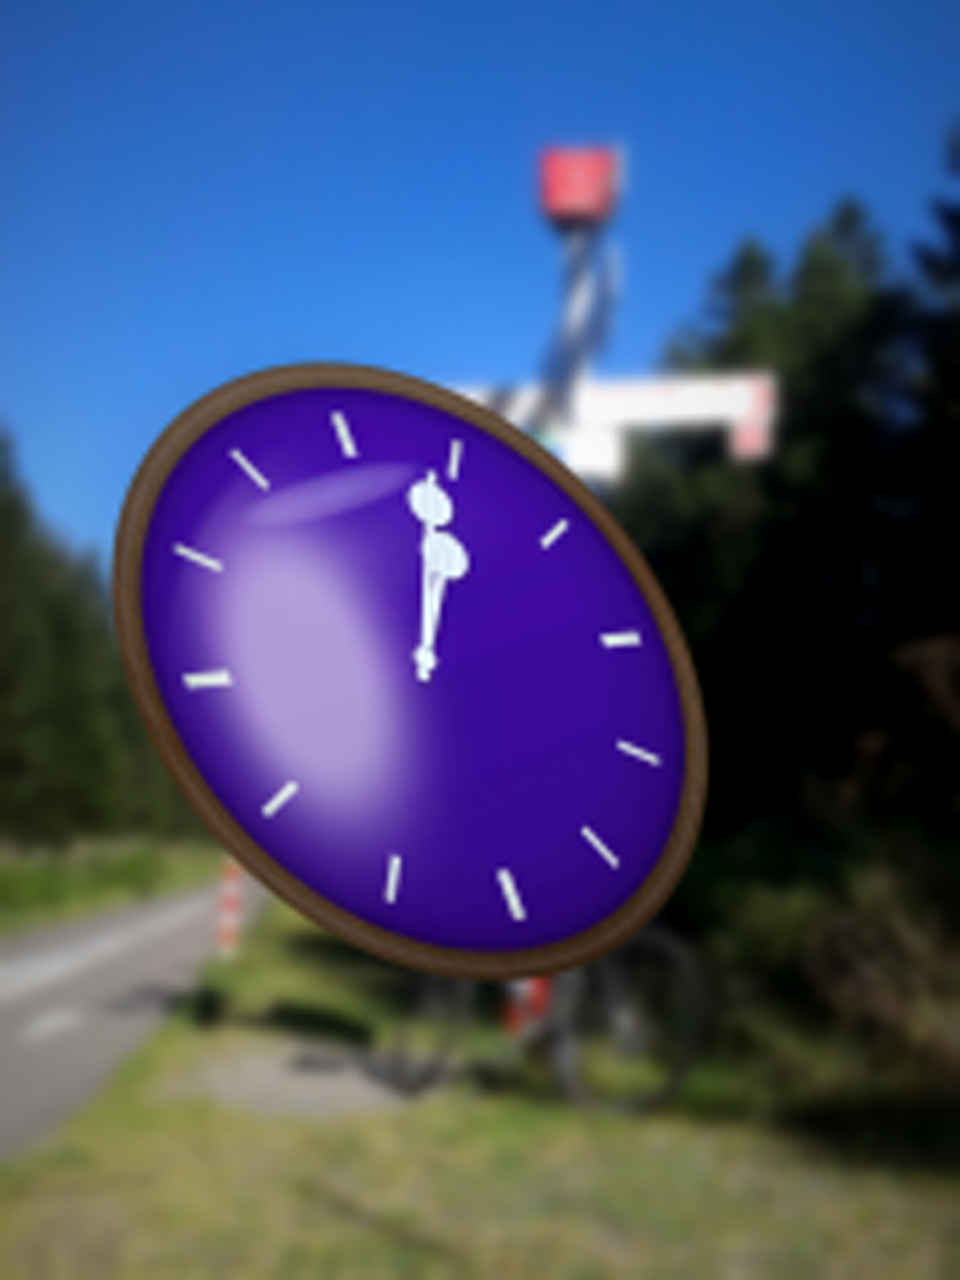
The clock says 1 h 04 min
